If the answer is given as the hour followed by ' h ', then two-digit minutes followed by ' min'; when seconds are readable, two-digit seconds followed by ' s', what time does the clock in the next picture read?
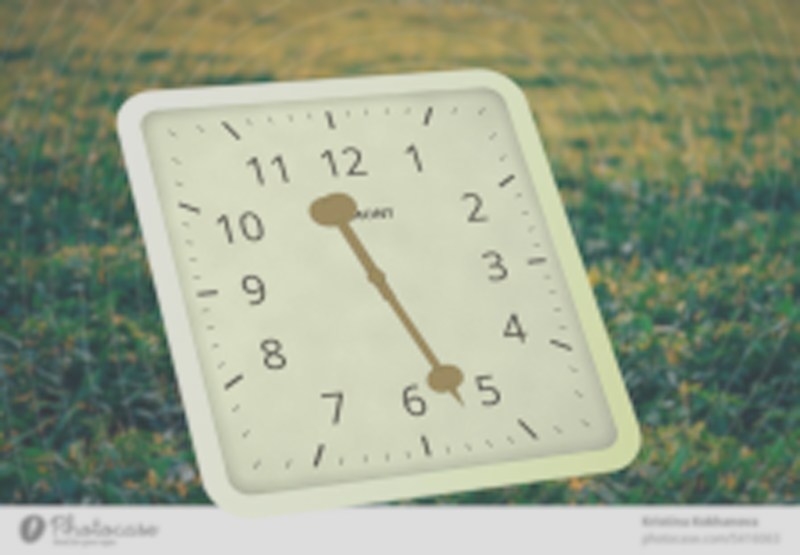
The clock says 11 h 27 min
